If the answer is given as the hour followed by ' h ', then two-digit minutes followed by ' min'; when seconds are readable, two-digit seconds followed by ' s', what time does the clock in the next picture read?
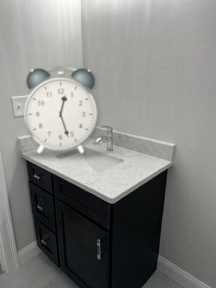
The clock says 12 h 27 min
